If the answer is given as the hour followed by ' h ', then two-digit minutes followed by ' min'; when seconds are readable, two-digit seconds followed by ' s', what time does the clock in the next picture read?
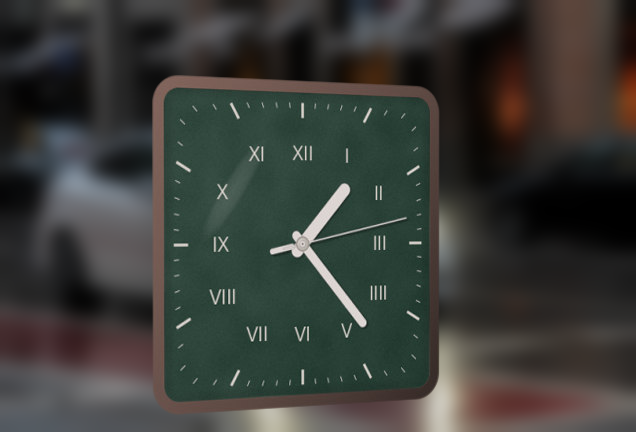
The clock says 1 h 23 min 13 s
